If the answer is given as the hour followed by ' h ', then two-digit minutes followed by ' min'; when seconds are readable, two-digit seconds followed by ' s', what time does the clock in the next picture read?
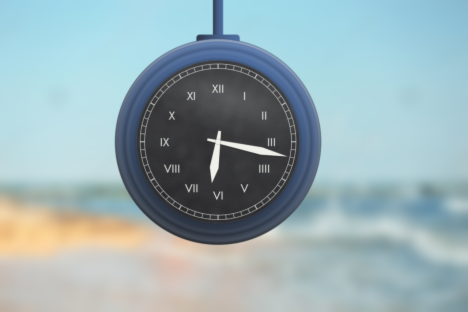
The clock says 6 h 17 min
